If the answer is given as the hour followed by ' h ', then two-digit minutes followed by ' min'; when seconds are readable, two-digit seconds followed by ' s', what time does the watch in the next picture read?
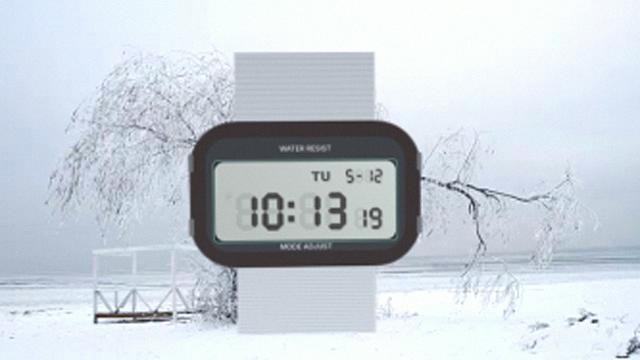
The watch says 10 h 13 min 19 s
